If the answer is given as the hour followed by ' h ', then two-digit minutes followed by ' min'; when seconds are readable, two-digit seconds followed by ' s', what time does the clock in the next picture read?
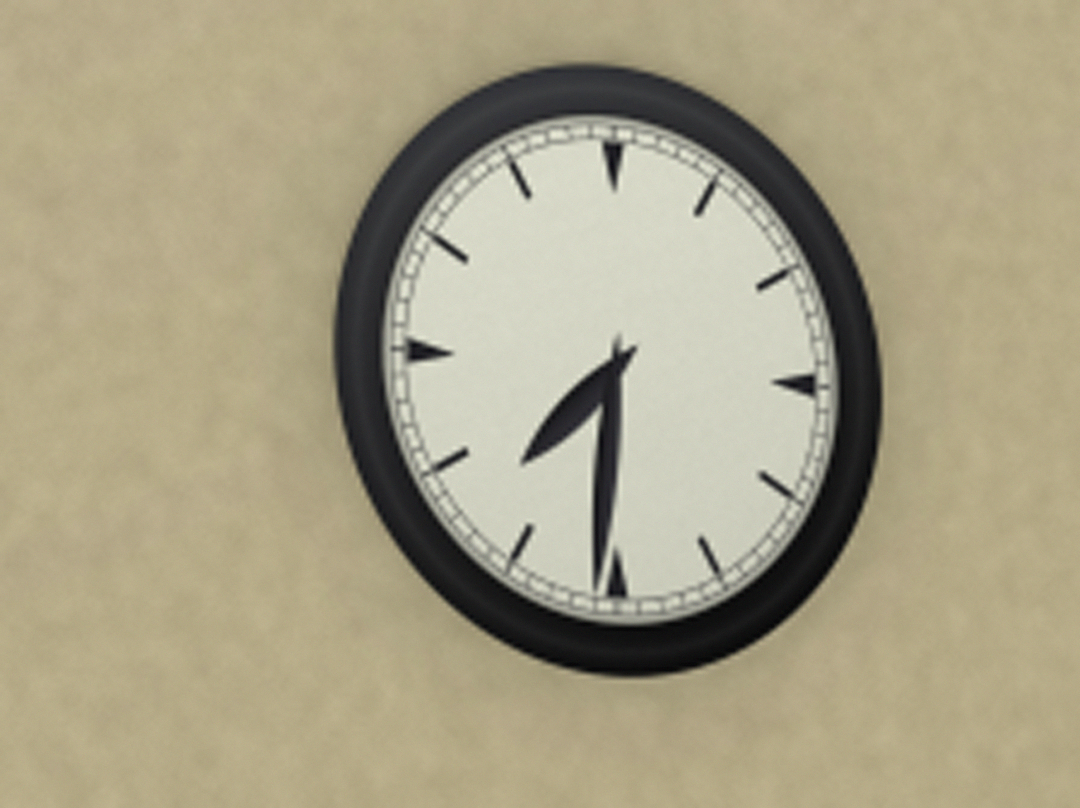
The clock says 7 h 31 min
